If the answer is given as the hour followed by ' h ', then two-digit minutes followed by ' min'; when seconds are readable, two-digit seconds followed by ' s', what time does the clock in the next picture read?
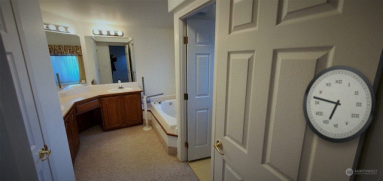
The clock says 6 h 47 min
